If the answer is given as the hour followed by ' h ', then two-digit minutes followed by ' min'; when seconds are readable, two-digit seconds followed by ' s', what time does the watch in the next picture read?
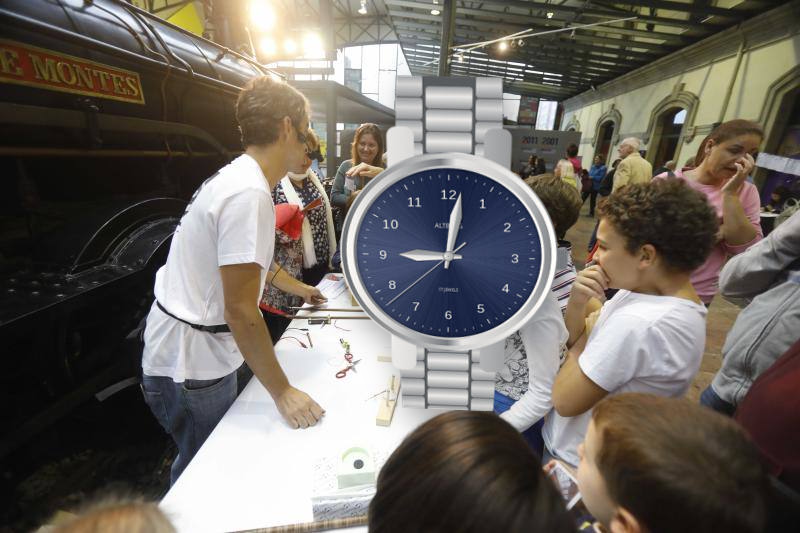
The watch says 9 h 01 min 38 s
